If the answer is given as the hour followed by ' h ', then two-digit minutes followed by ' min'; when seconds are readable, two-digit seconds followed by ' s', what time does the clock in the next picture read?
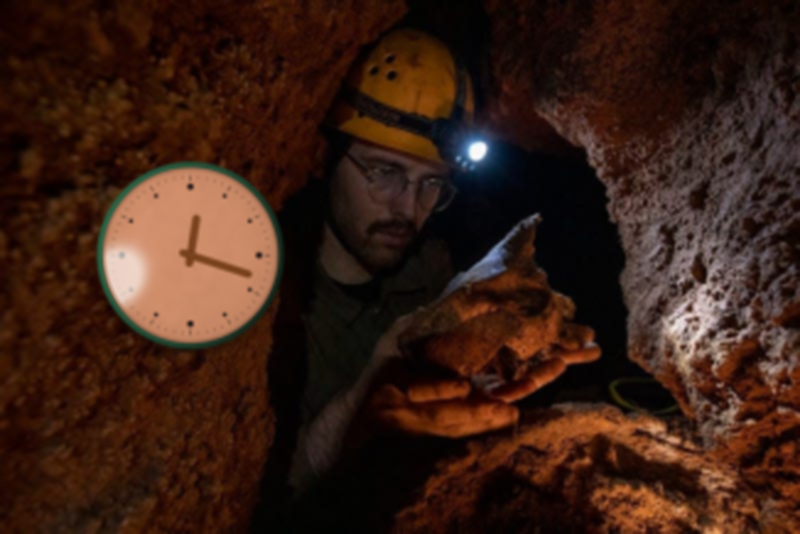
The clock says 12 h 18 min
